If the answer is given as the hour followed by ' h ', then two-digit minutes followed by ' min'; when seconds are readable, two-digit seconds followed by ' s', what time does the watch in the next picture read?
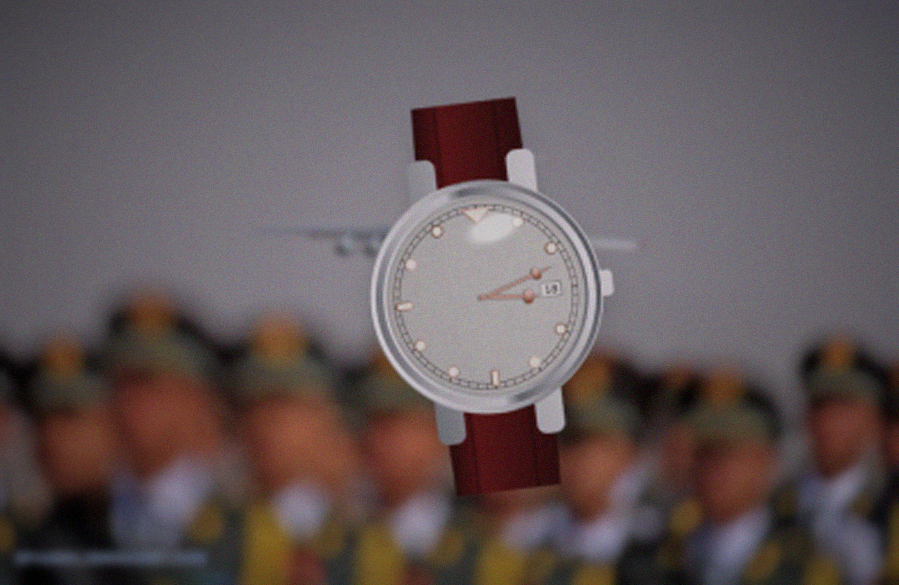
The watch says 3 h 12 min
